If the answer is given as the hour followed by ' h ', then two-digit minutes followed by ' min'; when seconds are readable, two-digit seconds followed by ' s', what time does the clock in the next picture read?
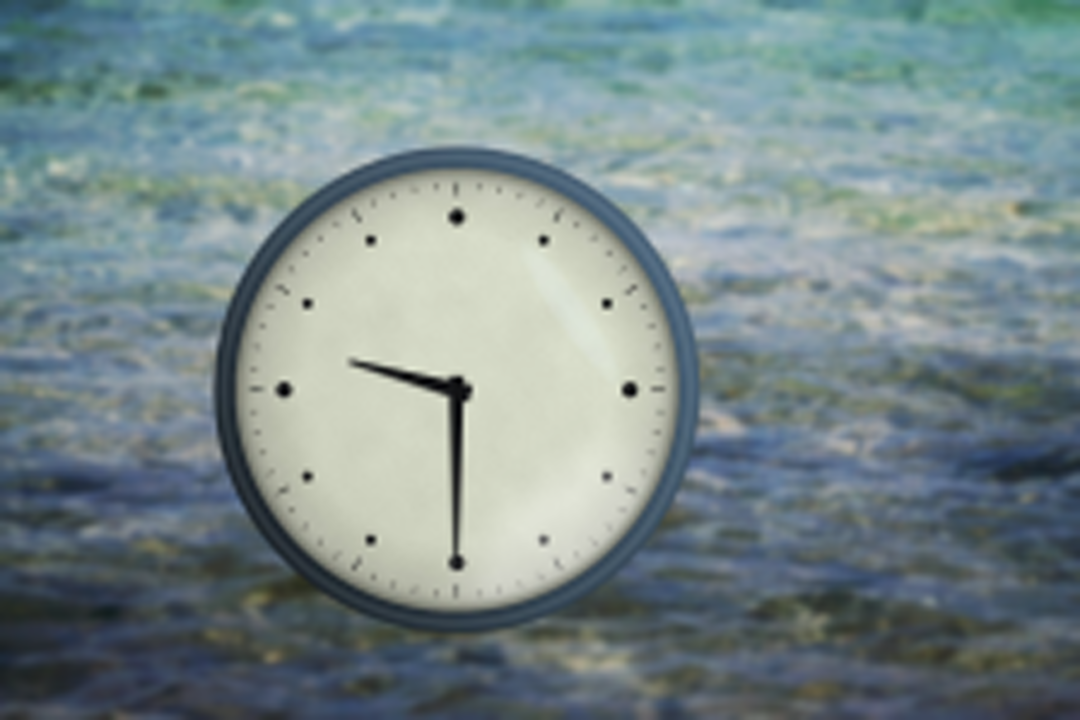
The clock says 9 h 30 min
